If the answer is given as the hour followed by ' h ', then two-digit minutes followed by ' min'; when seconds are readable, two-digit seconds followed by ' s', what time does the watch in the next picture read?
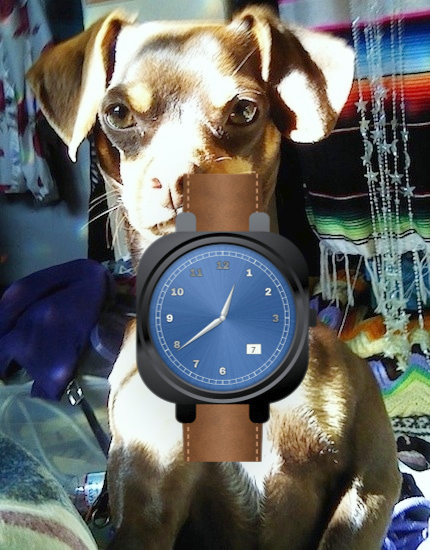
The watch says 12 h 39 min
